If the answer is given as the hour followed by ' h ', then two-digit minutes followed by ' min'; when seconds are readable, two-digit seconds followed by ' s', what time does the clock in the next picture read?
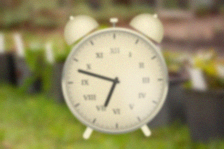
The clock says 6 h 48 min
